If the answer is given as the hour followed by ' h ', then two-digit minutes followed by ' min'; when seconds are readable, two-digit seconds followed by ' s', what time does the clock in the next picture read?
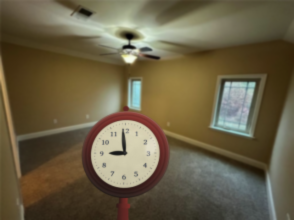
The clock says 8 h 59 min
